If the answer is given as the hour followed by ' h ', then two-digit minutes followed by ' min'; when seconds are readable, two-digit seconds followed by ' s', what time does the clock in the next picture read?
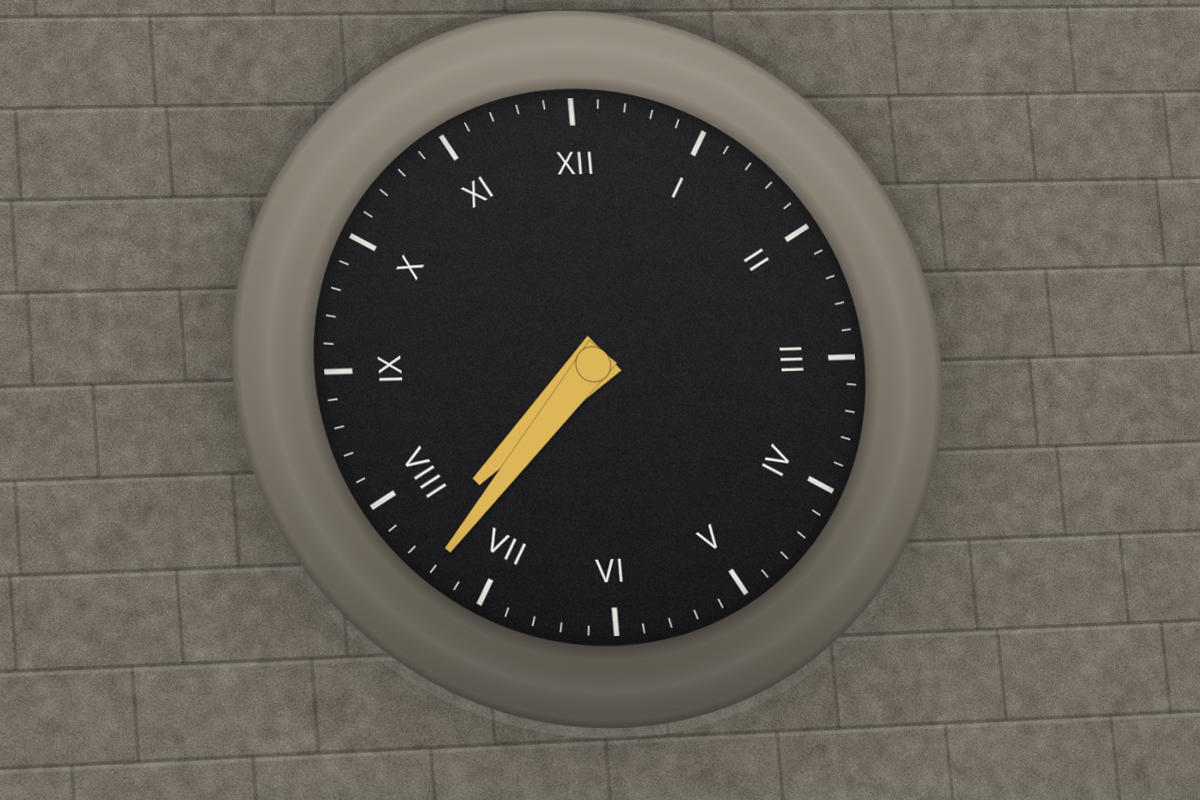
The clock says 7 h 37 min
